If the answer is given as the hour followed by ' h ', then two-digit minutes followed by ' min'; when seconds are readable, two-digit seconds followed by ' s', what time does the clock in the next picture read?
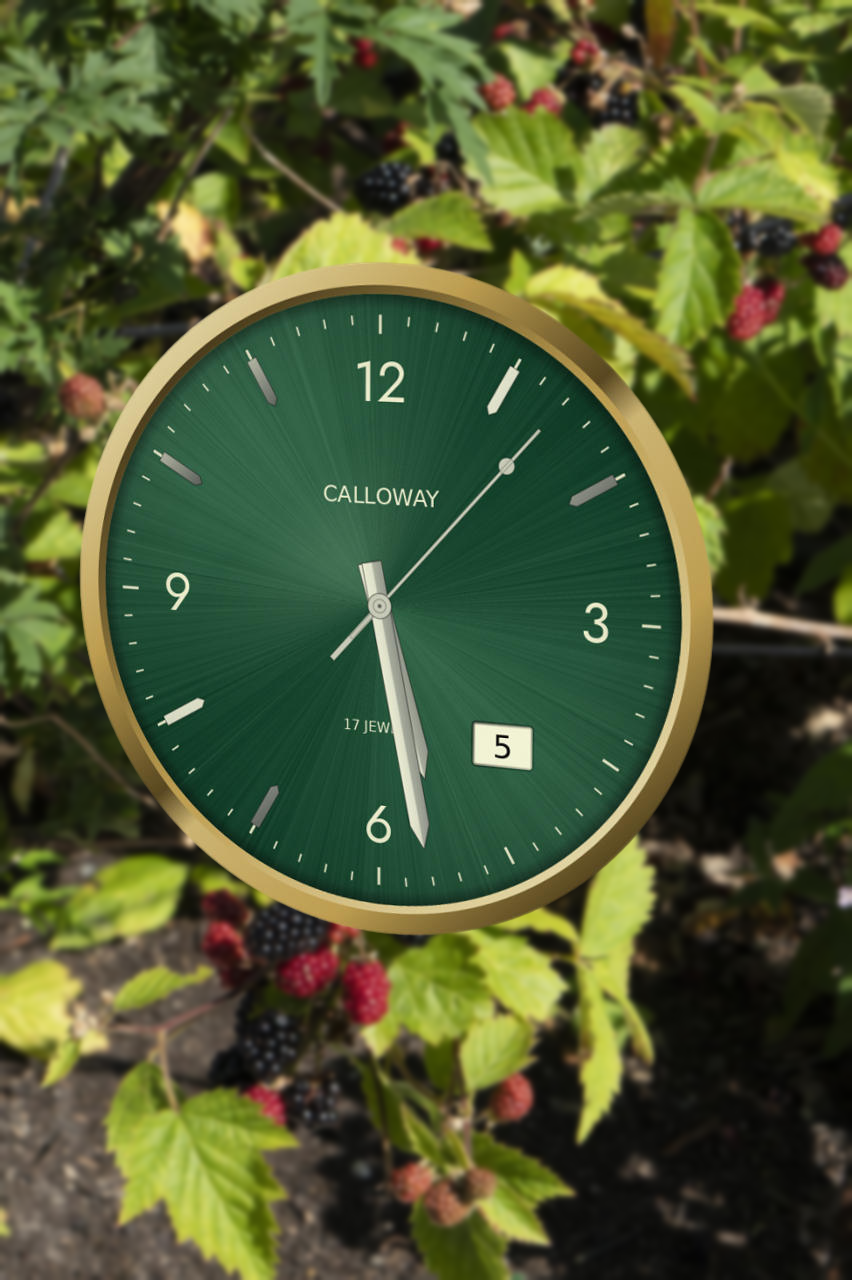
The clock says 5 h 28 min 07 s
